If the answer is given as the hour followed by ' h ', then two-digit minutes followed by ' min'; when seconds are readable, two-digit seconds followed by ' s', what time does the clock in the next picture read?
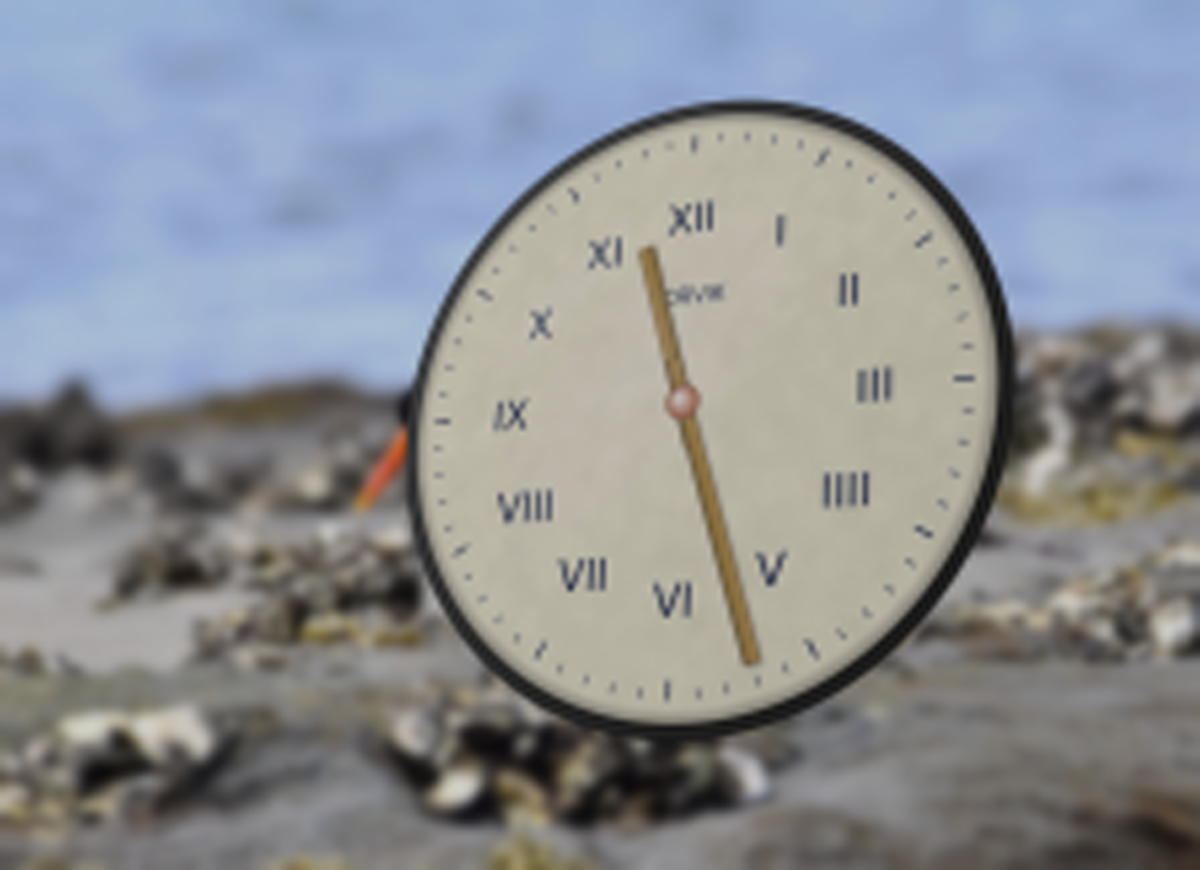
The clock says 11 h 27 min
